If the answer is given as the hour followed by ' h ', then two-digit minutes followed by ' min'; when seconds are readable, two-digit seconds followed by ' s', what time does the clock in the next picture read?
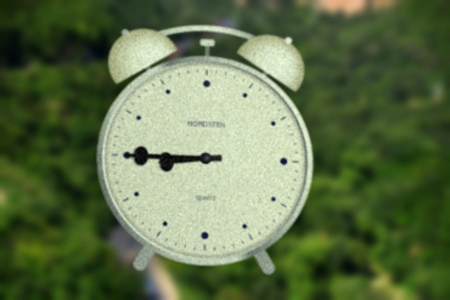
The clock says 8 h 45 min
